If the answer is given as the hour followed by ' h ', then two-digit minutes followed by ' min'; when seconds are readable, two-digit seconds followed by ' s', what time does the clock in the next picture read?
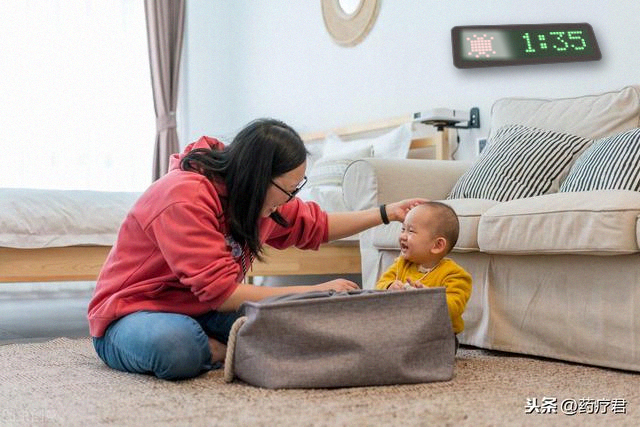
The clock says 1 h 35 min
